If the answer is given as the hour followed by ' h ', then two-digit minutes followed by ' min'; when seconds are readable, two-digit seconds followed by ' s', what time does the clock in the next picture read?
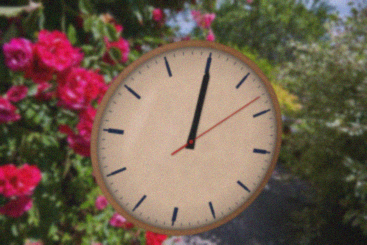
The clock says 12 h 00 min 08 s
